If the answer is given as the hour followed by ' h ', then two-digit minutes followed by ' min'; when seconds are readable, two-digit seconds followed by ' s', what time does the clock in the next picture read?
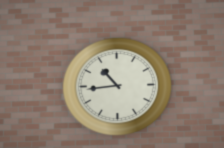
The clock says 10 h 44 min
